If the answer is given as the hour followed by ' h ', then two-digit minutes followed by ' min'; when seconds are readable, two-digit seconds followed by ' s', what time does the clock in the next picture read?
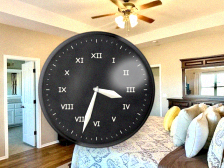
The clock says 3 h 33 min
